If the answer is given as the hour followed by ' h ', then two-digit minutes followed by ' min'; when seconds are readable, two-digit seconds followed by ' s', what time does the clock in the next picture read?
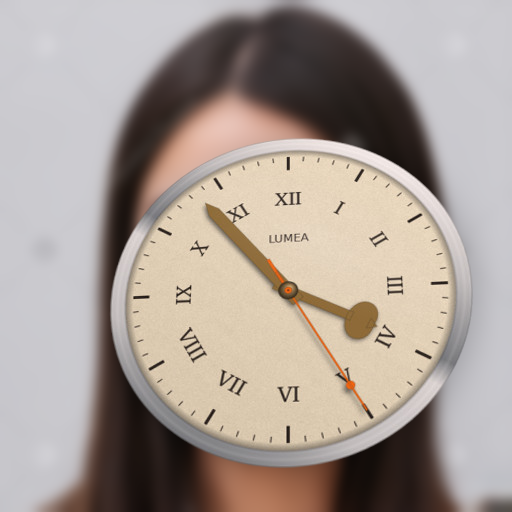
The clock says 3 h 53 min 25 s
